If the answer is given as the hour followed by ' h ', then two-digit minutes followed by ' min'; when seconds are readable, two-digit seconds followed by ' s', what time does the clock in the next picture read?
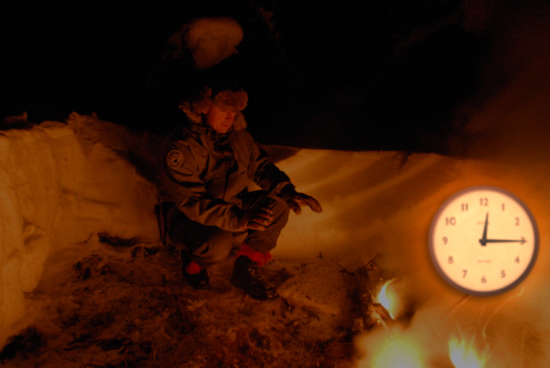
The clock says 12 h 15 min
